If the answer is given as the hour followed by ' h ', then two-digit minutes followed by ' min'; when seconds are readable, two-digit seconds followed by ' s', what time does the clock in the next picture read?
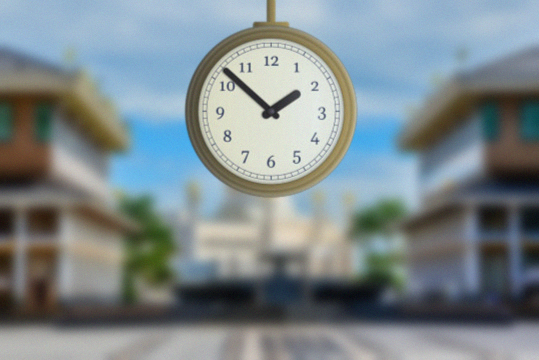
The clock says 1 h 52 min
